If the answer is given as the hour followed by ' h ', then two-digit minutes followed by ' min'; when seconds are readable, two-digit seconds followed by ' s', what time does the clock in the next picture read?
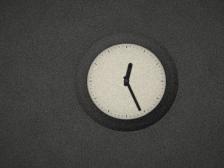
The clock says 12 h 26 min
